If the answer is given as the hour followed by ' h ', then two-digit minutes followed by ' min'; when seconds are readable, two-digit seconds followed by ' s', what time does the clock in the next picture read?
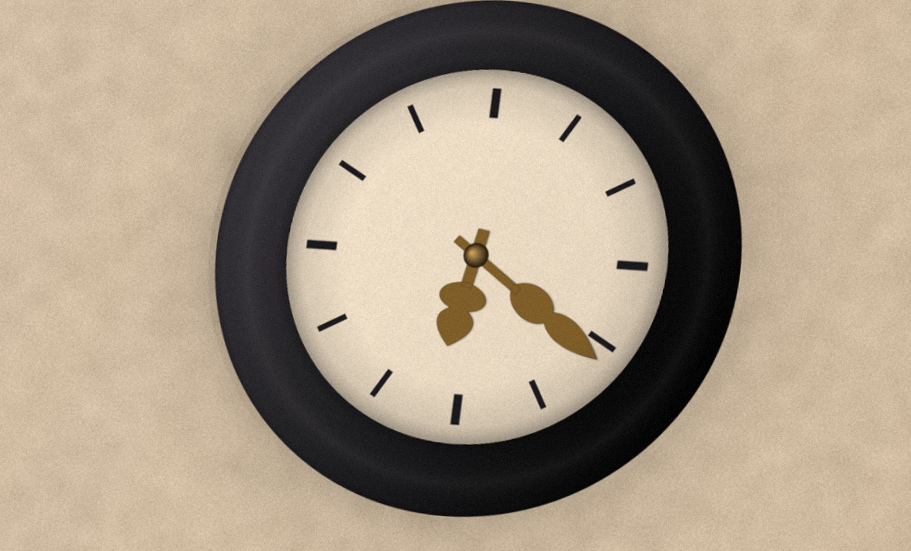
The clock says 6 h 21 min
